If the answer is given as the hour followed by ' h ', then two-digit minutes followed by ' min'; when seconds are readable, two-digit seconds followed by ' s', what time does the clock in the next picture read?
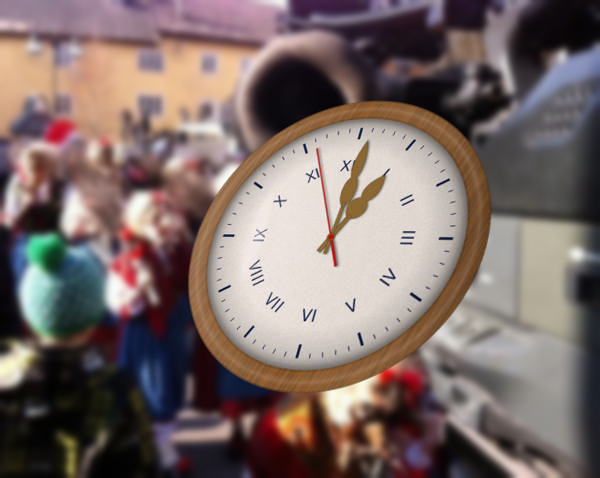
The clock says 1 h 00 min 56 s
